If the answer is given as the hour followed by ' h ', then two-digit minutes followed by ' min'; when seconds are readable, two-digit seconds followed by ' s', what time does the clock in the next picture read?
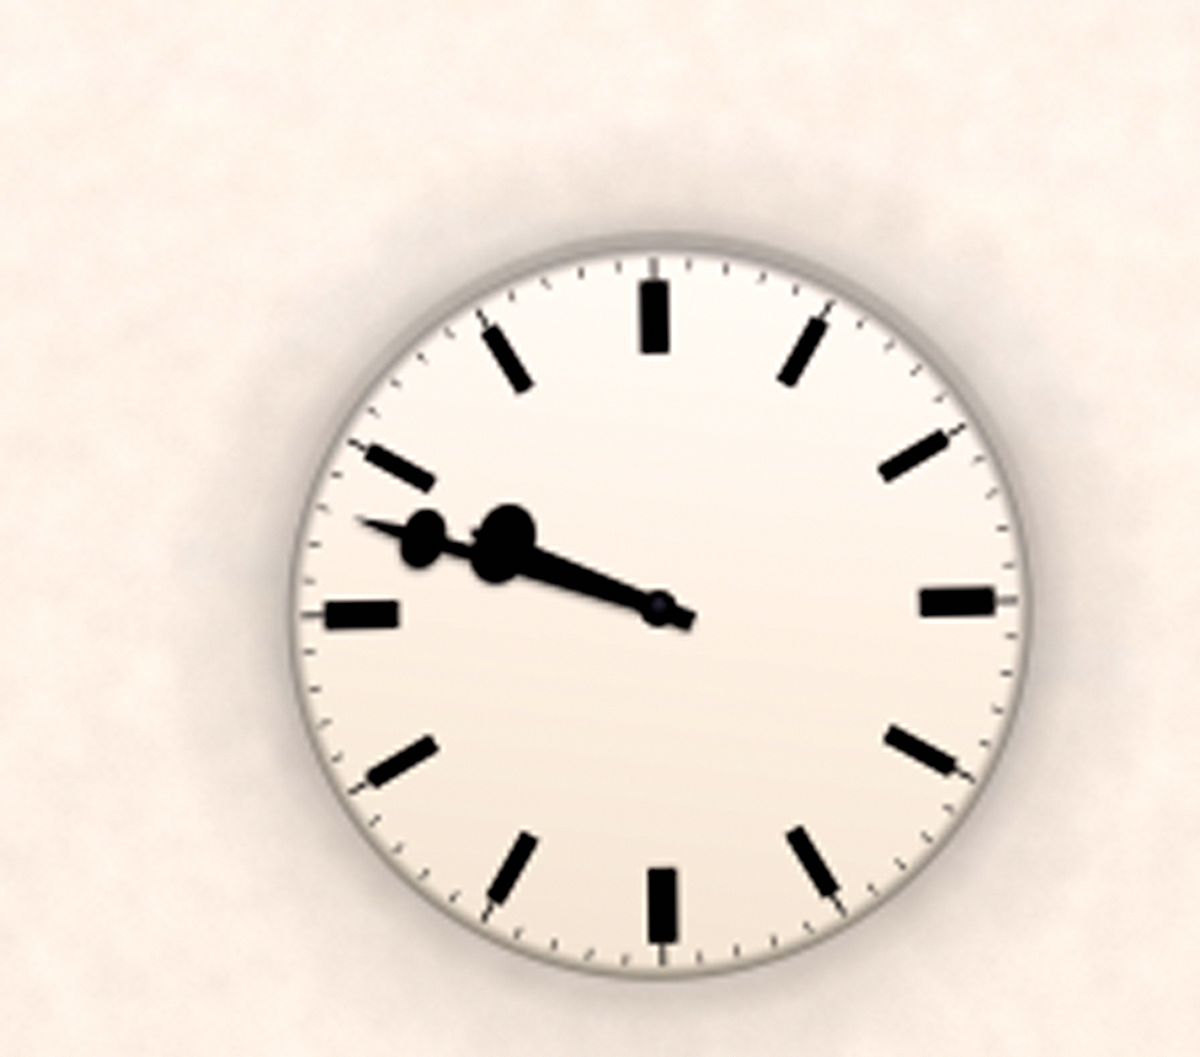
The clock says 9 h 48 min
